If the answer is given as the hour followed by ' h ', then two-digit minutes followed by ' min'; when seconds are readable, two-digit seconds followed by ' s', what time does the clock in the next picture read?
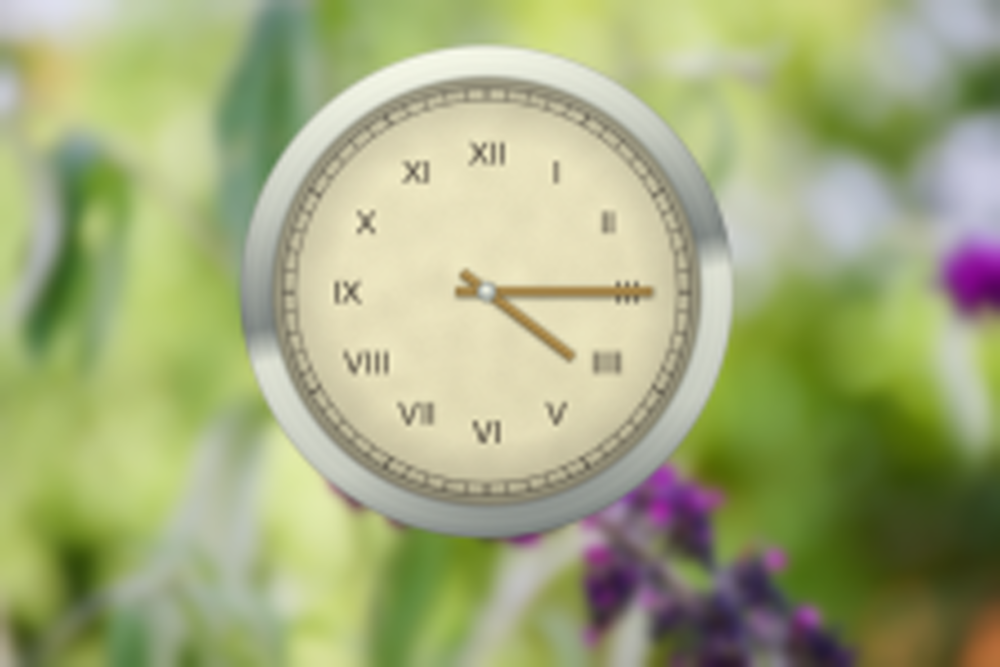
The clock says 4 h 15 min
